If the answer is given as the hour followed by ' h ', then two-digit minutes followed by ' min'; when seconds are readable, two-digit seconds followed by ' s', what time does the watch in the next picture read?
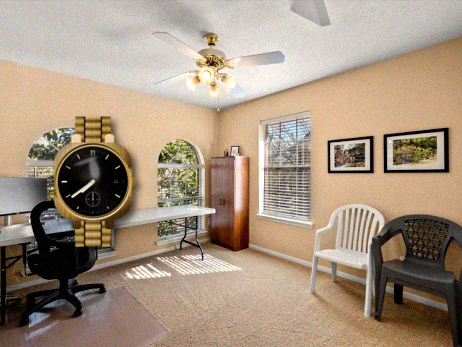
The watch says 7 h 39 min
